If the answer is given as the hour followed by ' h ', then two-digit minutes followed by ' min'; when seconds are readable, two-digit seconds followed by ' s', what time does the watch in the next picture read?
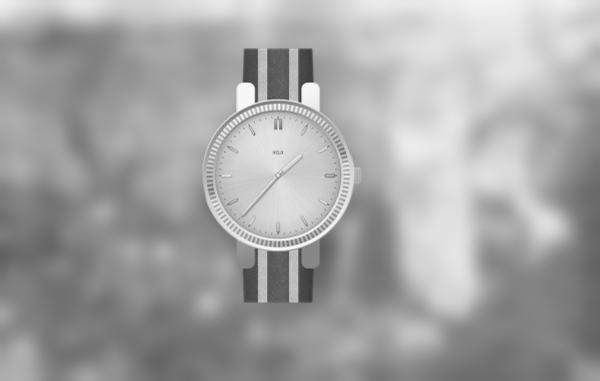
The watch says 1 h 37 min
